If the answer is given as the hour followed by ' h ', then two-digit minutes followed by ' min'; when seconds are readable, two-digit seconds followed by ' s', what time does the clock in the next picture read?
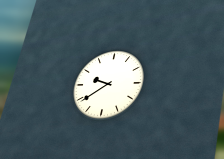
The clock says 9 h 39 min
